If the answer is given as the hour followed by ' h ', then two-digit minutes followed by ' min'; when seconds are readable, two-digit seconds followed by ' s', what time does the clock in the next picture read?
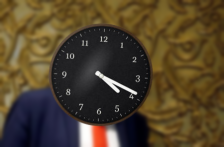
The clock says 4 h 19 min
